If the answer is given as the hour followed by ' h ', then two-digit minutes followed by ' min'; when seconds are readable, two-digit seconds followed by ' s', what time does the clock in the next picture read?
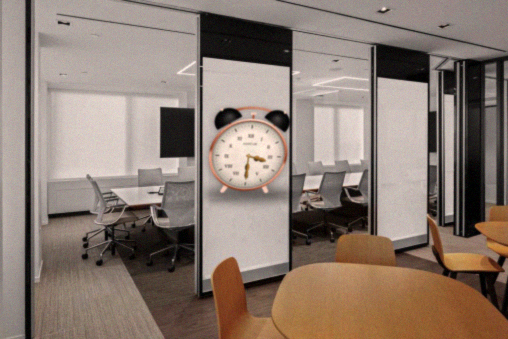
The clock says 3 h 30 min
